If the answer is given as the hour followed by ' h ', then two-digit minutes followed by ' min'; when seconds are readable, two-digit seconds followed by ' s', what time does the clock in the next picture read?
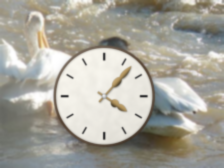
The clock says 4 h 07 min
